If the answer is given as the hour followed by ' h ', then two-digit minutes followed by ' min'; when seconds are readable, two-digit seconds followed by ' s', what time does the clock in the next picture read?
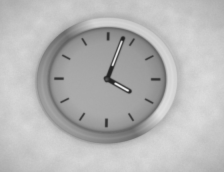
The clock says 4 h 03 min
